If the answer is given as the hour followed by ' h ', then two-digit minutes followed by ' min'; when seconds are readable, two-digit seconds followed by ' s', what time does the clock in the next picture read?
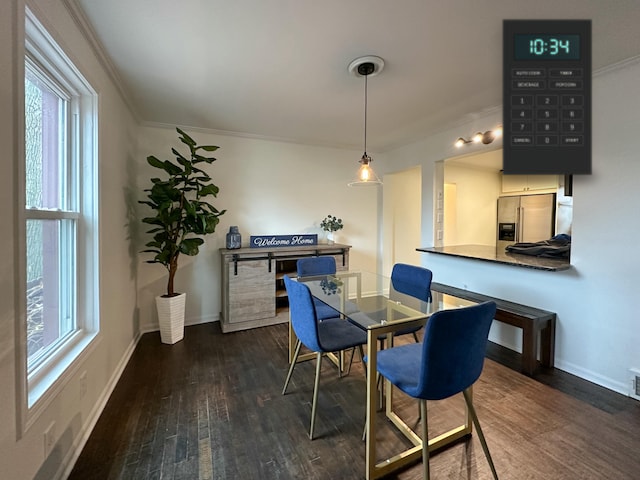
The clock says 10 h 34 min
